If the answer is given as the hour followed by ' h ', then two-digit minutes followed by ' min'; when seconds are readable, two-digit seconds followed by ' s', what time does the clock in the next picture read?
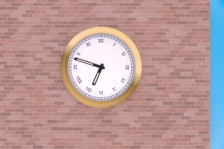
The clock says 6 h 48 min
